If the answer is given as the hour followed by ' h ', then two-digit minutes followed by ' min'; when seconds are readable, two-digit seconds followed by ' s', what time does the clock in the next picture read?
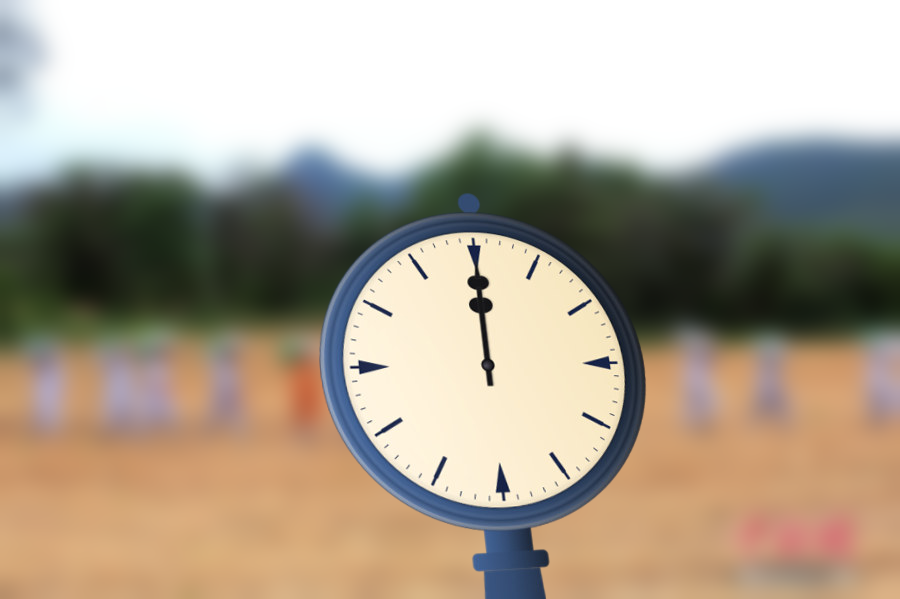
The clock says 12 h 00 min
